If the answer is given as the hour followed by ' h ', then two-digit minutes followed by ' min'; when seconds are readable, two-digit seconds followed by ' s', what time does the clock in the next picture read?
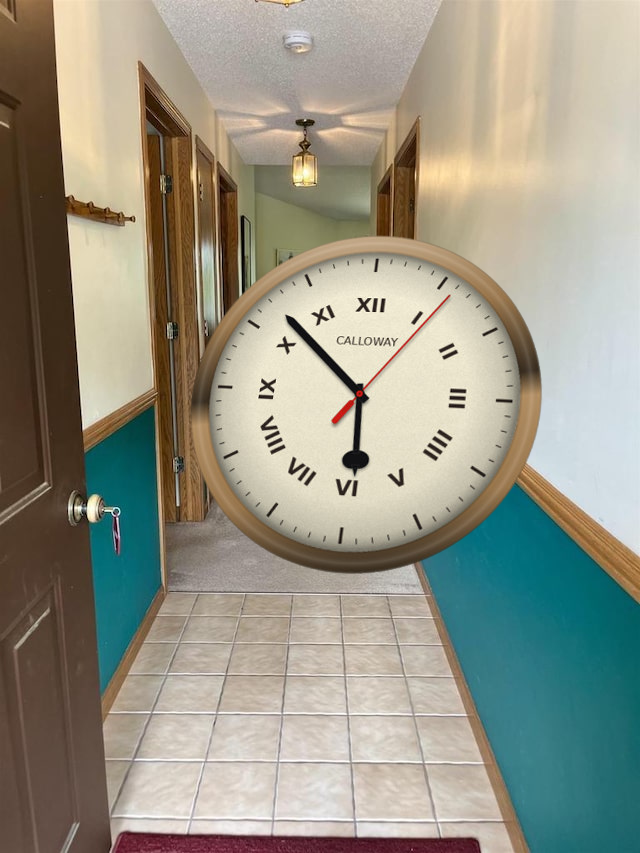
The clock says 5 h 52 min 06 s
